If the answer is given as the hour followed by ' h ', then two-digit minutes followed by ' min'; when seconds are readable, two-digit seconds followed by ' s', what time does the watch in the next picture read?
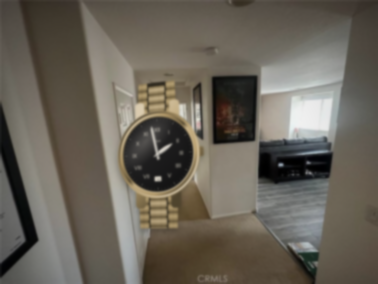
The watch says 1 h 58 min
